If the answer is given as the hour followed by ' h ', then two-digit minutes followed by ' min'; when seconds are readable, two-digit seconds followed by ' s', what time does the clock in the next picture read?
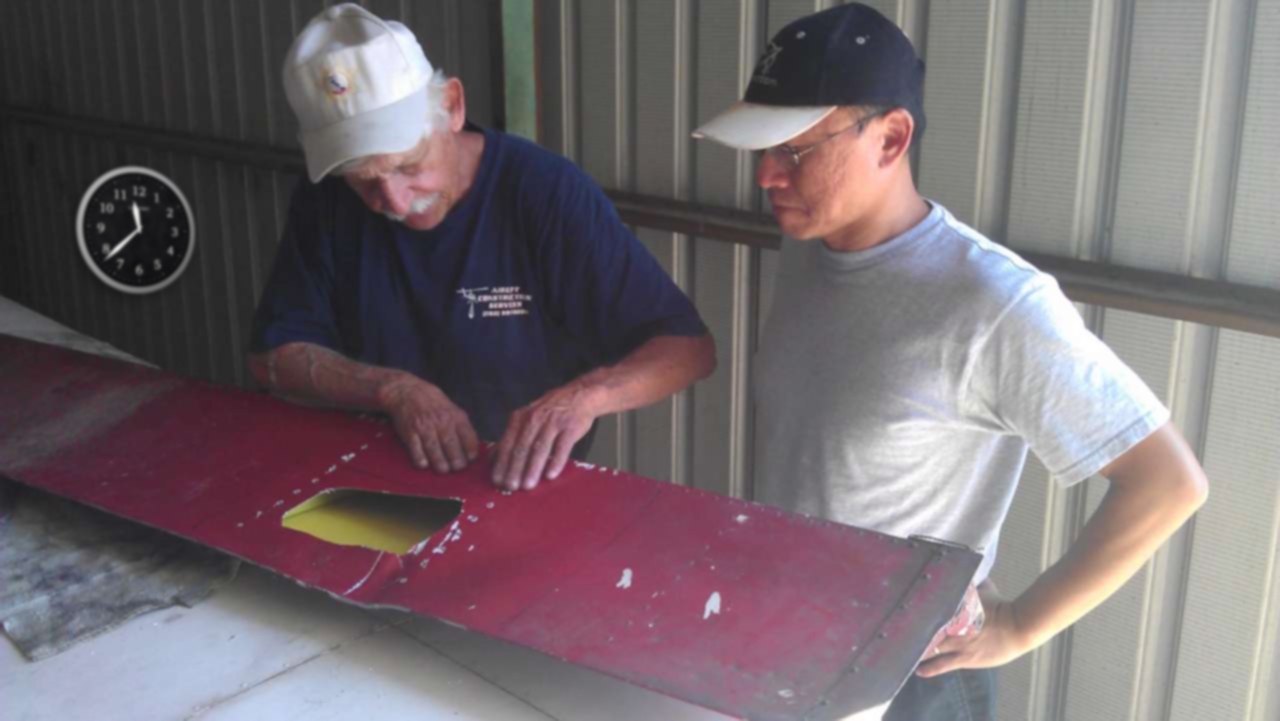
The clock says 11 h 38 min
